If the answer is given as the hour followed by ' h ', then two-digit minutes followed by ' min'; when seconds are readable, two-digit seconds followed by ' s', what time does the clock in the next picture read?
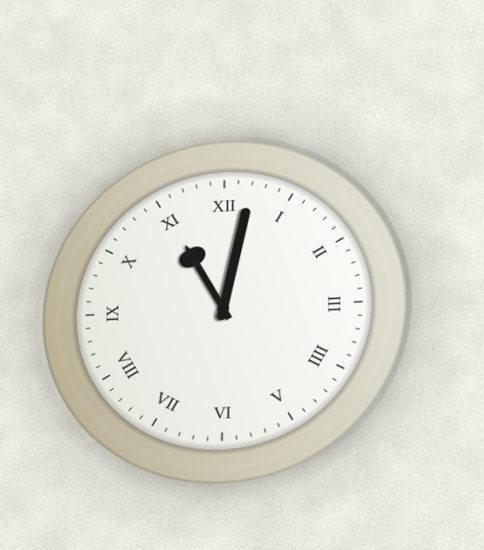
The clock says 11 h 02 min
